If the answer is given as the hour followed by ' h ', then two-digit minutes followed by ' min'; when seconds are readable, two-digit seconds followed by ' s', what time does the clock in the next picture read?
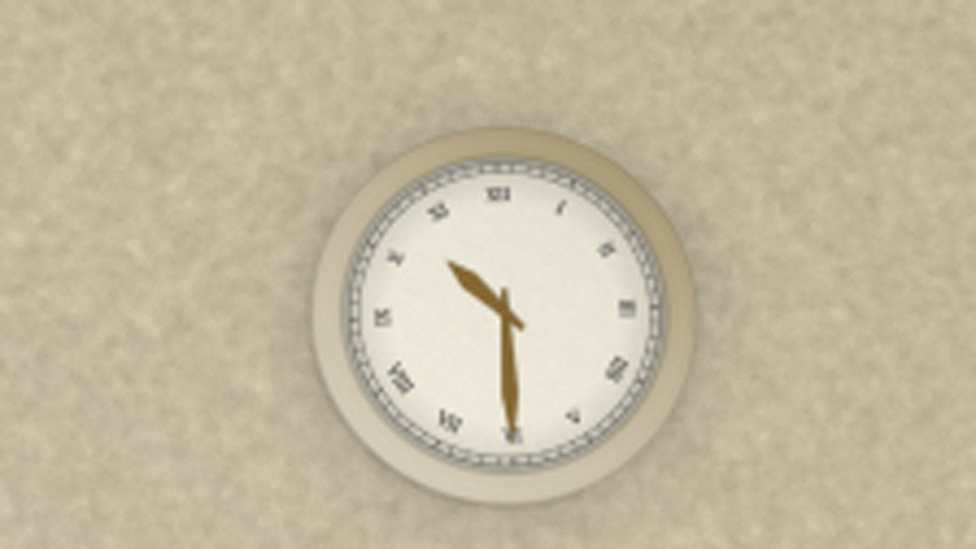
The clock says 10 h 30 min
